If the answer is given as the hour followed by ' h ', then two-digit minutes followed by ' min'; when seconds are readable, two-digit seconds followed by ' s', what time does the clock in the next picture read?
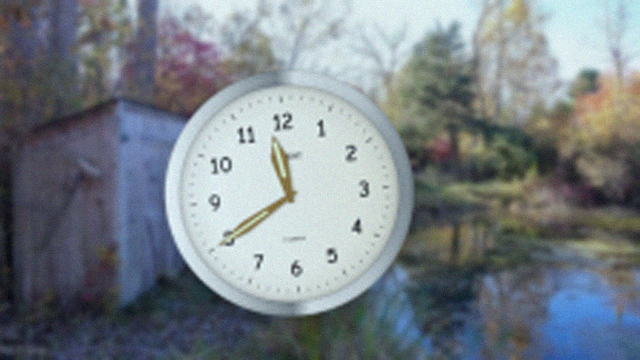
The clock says 11 h 40 min
